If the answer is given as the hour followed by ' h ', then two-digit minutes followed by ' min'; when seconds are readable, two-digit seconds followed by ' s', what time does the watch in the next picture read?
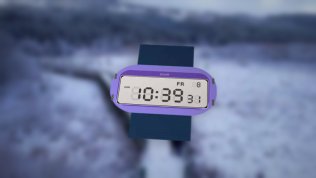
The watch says 10 h 39 min 31 s
